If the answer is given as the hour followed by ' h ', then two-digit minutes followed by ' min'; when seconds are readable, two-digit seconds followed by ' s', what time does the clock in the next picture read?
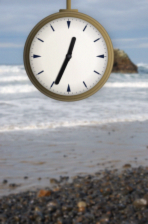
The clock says 12 h 34 min
